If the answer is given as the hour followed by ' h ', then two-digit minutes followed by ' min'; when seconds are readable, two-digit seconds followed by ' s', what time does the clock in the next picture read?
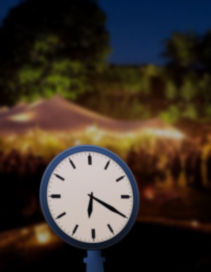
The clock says 6 h 20 min
